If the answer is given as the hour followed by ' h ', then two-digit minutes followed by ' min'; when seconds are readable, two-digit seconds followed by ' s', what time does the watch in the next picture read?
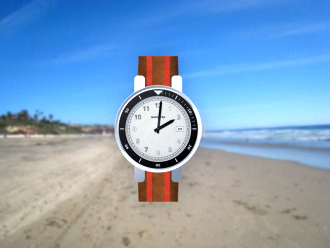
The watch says 2 h 01 min
